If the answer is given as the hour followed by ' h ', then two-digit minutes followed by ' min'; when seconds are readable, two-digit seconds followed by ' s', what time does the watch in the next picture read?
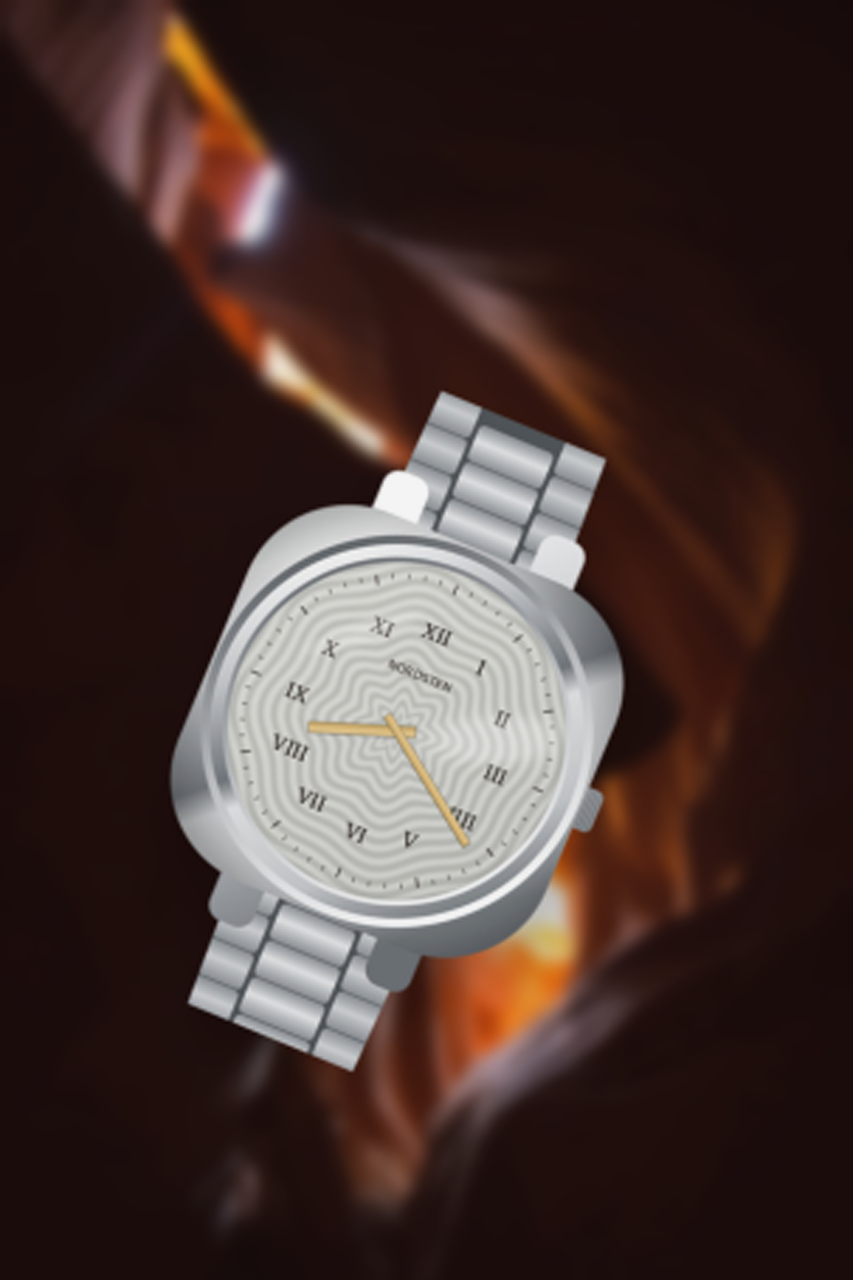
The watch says 8 h 21 min
